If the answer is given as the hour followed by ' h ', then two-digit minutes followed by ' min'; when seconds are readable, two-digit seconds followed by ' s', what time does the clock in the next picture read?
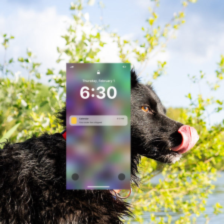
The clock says 6 h 30 min
